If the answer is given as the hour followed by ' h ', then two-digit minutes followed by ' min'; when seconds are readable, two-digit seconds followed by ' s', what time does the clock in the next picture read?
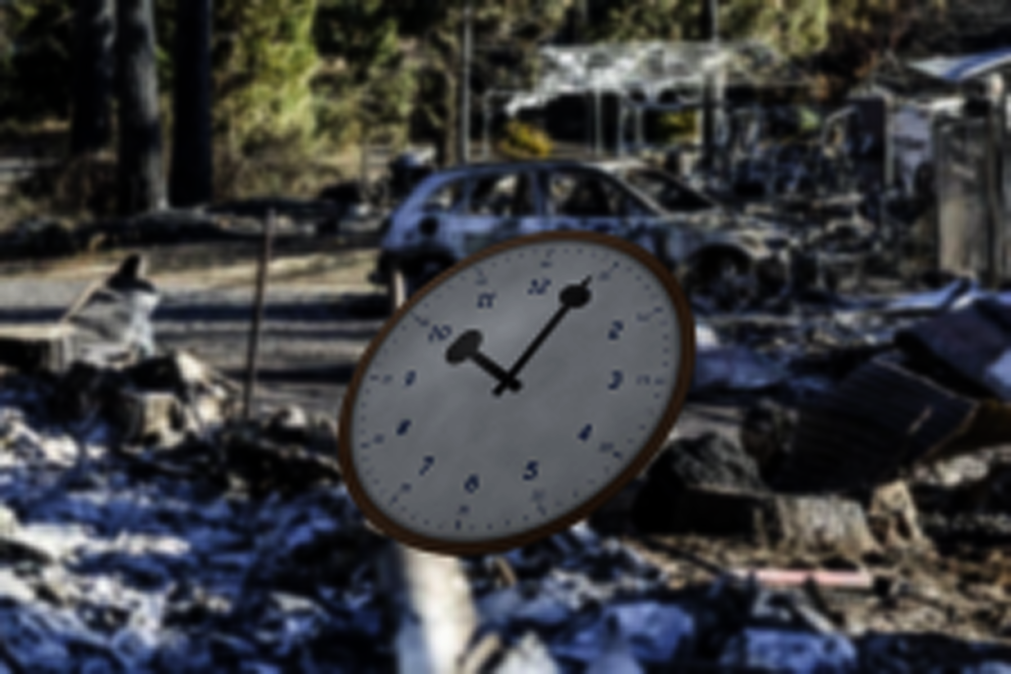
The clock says 10 h 04 min
